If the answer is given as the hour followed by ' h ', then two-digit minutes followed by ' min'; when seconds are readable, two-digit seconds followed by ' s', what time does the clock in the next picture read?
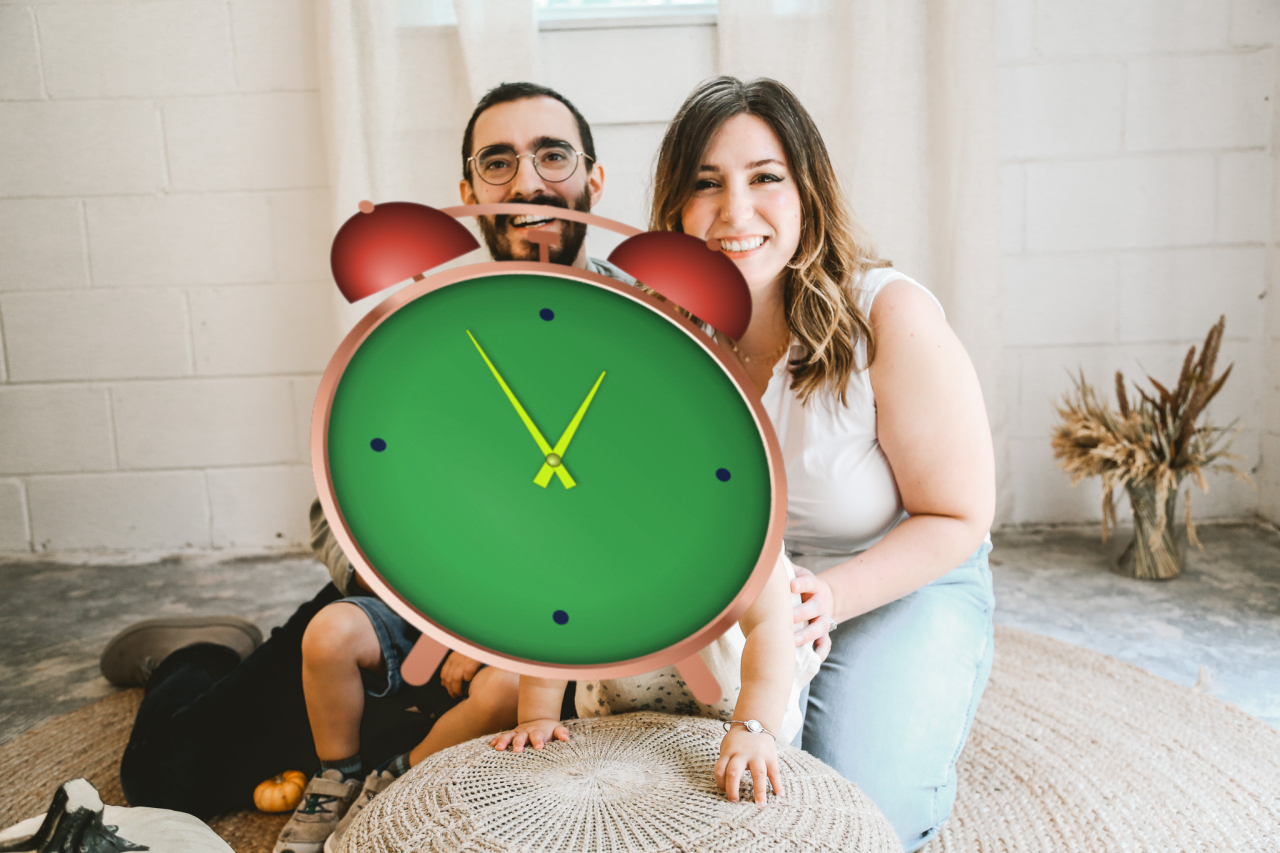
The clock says 12 h 55 min
